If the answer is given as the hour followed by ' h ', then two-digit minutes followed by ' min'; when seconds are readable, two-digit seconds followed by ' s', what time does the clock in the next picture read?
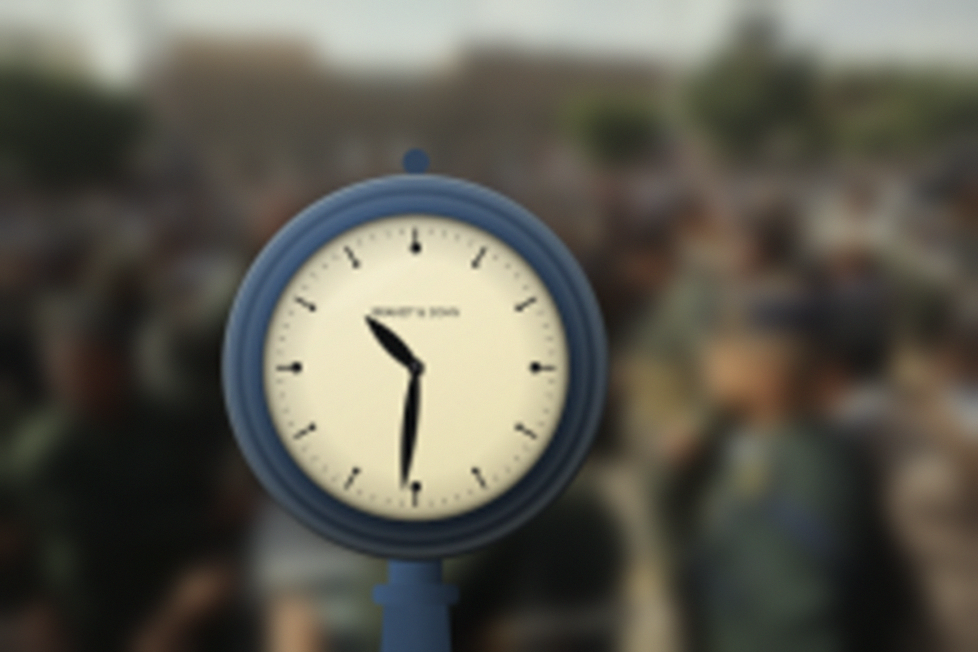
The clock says 10 h 31 min
